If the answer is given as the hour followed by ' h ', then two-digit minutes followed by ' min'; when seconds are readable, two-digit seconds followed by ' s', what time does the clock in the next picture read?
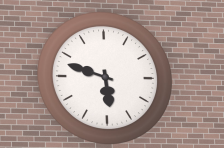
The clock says 5 h 48 min
